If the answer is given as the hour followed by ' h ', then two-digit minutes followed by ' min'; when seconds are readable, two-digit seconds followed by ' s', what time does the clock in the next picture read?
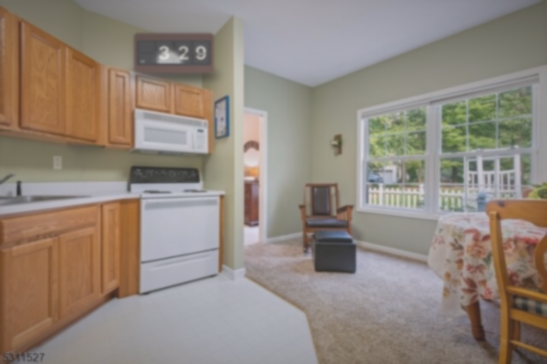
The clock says 3 h 29 min
